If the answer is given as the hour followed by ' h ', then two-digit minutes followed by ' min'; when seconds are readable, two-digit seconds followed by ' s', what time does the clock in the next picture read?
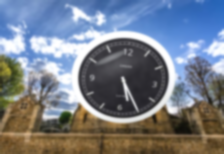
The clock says 5 h 25 min
